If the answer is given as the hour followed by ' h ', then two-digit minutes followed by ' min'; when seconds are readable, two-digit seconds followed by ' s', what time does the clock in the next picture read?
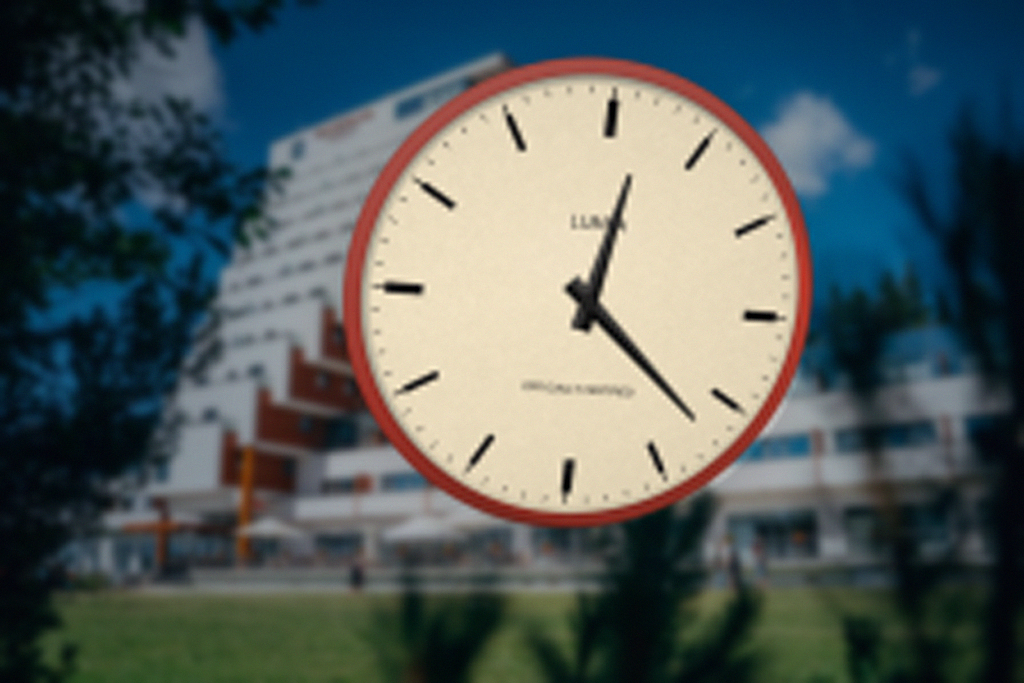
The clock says 12 h 22 min
